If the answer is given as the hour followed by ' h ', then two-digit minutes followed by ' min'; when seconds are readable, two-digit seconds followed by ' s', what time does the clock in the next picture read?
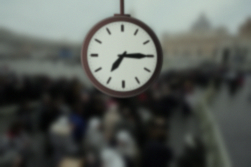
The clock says 7 h 15 min
